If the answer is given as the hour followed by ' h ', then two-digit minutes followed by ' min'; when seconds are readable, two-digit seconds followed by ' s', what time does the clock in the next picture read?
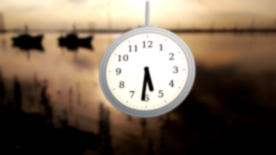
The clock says 5 h 31 min
